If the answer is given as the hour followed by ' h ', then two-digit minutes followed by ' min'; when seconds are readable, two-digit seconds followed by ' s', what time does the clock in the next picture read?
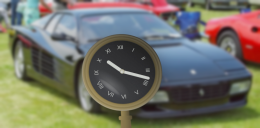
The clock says 10 h 18 min
